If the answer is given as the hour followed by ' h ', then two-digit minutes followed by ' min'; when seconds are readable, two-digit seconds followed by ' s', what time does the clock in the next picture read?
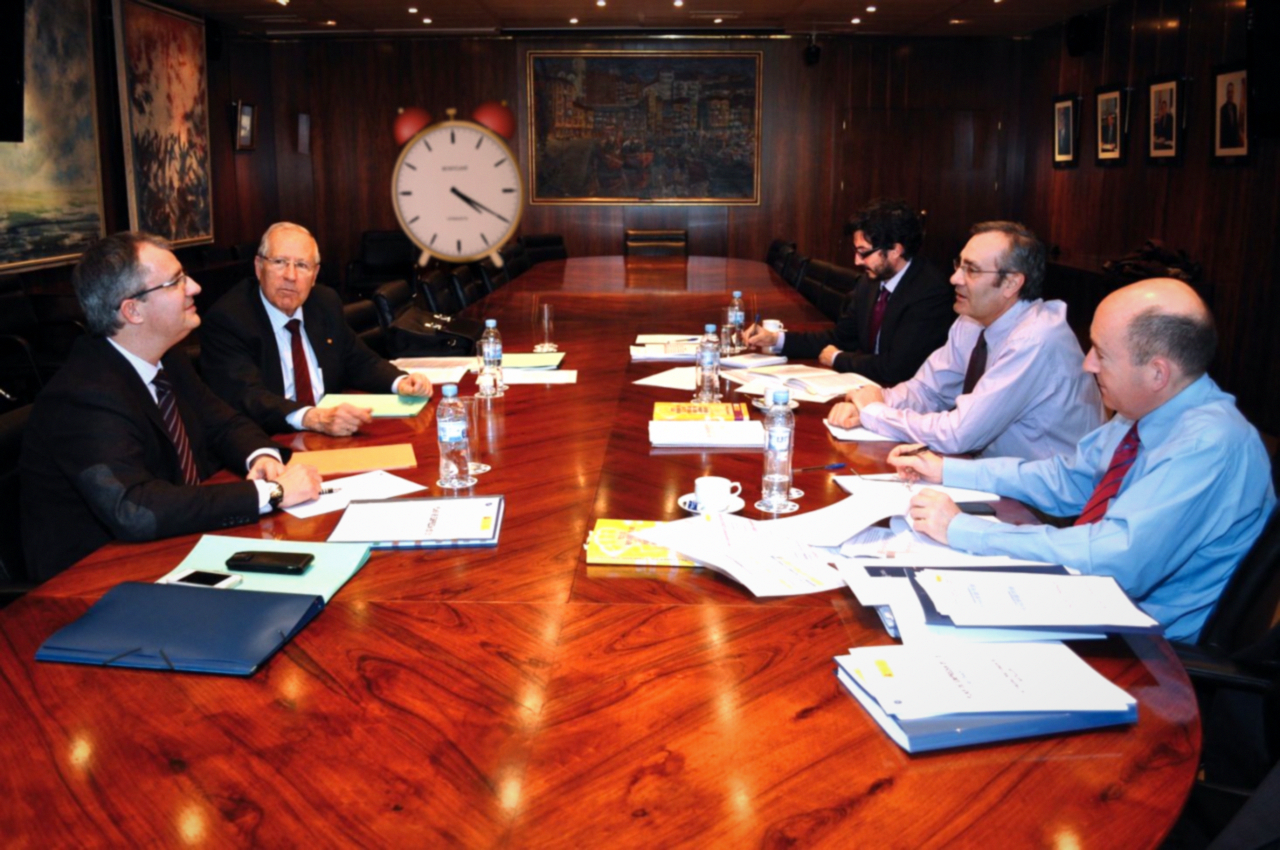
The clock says 4 h 20 min
